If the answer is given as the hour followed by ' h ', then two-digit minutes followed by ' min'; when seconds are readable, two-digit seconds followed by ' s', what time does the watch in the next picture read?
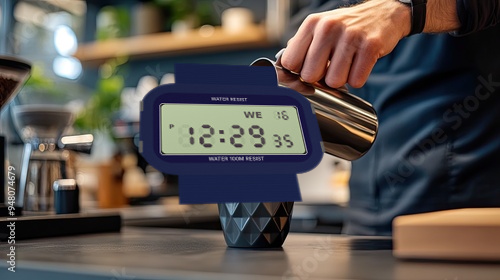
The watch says 12 h 29 min 35 s
